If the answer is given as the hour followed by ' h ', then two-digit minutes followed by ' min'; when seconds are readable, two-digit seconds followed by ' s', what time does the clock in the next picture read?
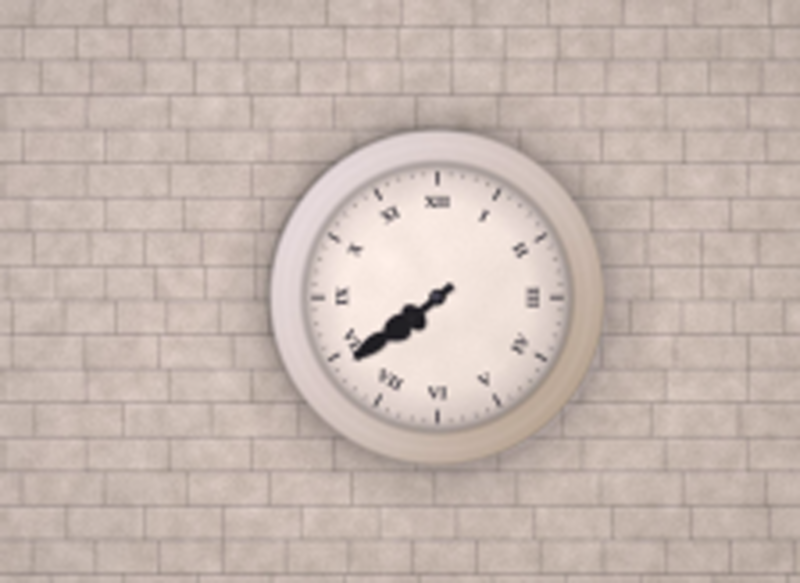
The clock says 7 h 39 min
